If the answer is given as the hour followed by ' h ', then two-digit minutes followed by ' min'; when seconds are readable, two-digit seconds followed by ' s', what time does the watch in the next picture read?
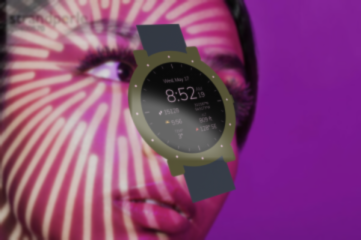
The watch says 8 h 52 min
